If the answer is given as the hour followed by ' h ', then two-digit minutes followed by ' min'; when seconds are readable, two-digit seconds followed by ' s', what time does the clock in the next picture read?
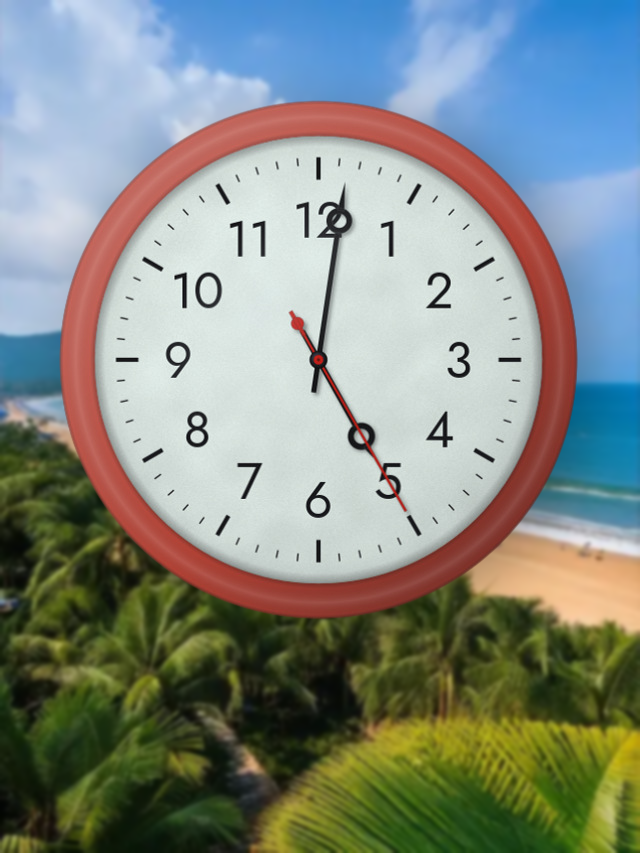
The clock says 5 h 01 min 25 s
